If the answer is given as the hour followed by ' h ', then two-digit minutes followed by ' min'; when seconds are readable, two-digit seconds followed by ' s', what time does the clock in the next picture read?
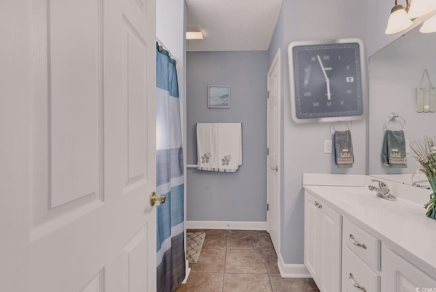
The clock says 5 h 57 min
